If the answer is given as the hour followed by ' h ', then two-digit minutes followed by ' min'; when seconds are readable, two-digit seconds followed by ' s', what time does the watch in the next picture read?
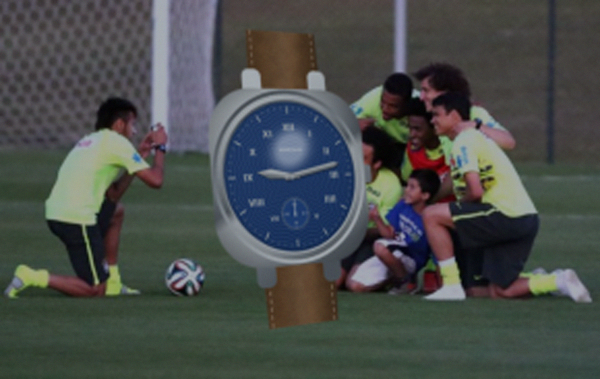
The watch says 9 h 13 min
